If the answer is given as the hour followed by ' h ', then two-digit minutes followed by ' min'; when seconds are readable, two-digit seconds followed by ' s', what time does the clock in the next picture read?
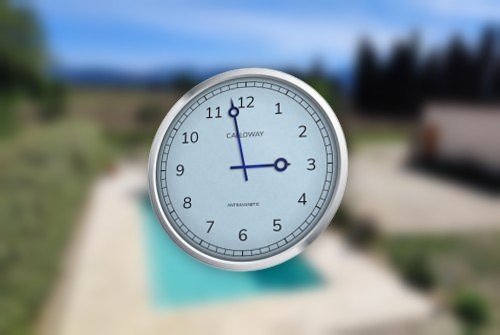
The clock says 2 h 58 min
